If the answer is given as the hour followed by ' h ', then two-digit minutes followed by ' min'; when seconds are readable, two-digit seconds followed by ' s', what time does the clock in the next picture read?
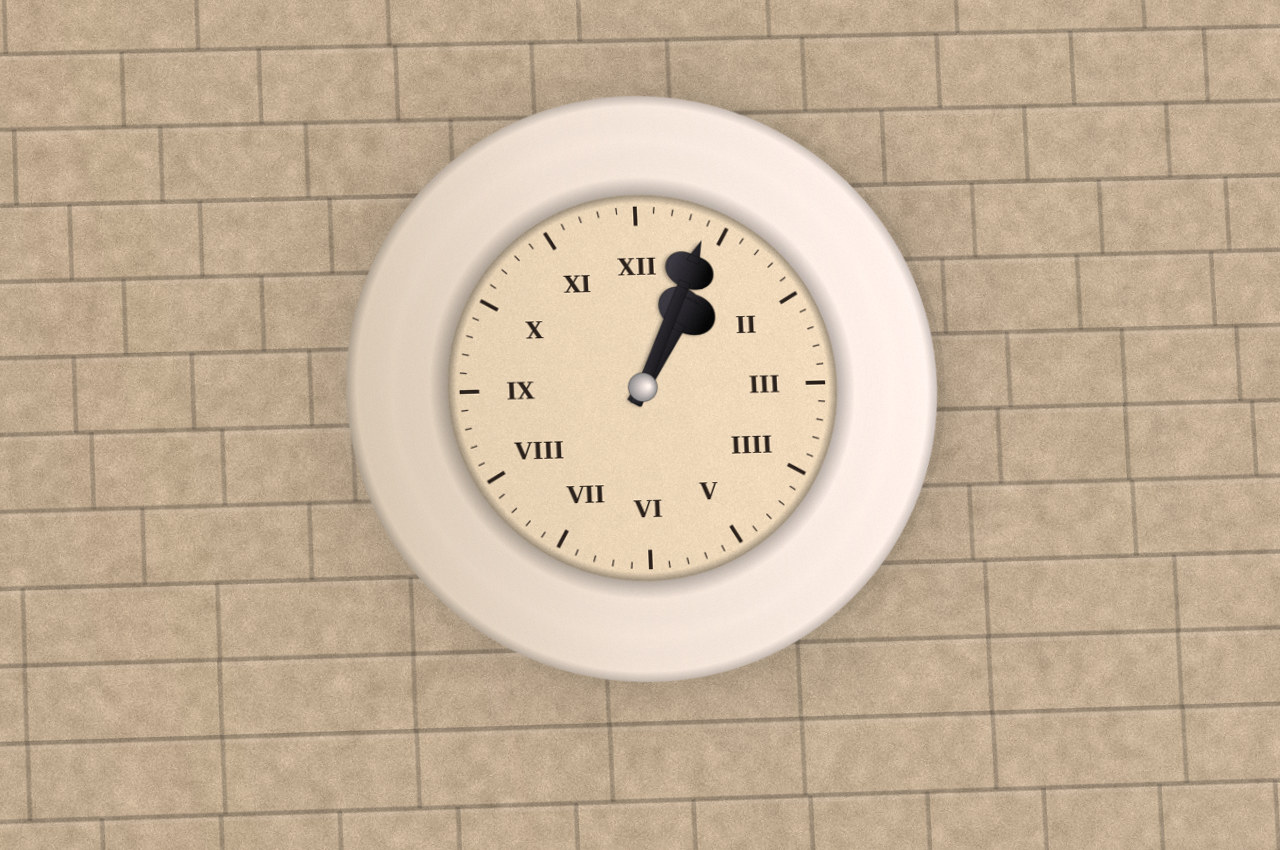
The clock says 1 h 04 min
